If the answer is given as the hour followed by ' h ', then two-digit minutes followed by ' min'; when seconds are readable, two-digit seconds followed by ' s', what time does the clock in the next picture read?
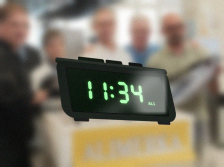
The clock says 11 h 34 min
